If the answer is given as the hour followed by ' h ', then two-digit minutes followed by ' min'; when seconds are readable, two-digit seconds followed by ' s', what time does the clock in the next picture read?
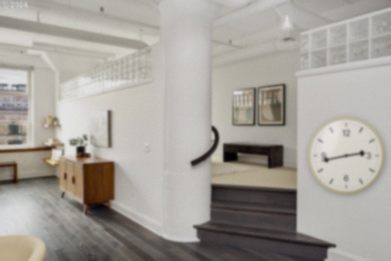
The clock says 2 h 43 min
